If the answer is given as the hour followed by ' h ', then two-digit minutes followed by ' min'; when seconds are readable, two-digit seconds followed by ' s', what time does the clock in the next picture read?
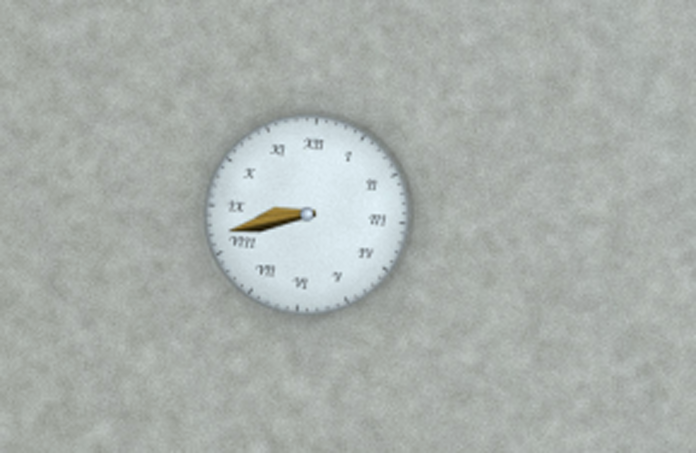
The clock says 8 h 42 min
